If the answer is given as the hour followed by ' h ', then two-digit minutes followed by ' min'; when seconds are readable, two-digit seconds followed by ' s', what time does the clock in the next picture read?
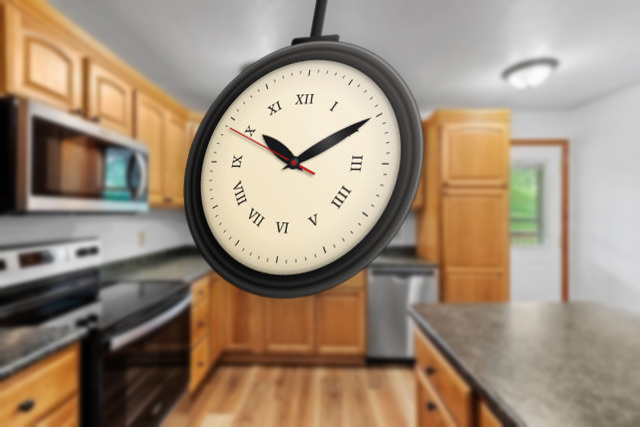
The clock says 10 h 09 min 49 s
